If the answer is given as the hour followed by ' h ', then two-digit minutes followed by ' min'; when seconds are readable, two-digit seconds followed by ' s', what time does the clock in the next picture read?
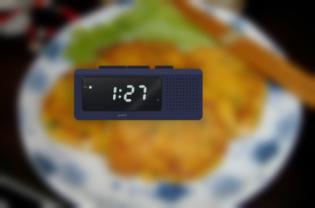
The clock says 1 h 27 min
